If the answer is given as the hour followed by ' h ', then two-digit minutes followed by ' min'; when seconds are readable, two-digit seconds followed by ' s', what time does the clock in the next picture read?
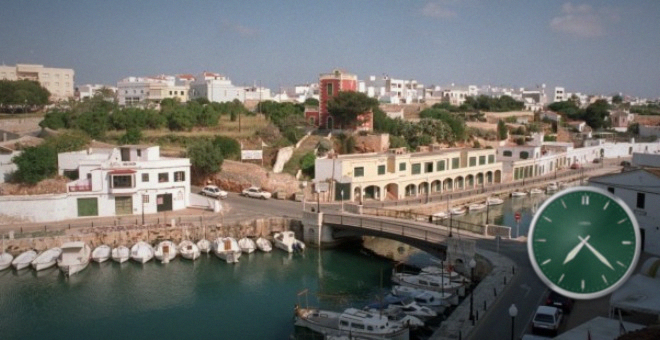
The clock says 7 h 22 min
